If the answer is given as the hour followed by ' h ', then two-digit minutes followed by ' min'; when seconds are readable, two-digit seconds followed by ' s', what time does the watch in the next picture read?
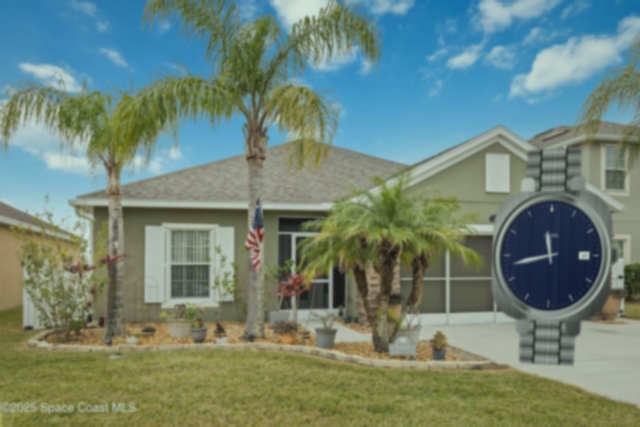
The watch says 11 h 43 min
